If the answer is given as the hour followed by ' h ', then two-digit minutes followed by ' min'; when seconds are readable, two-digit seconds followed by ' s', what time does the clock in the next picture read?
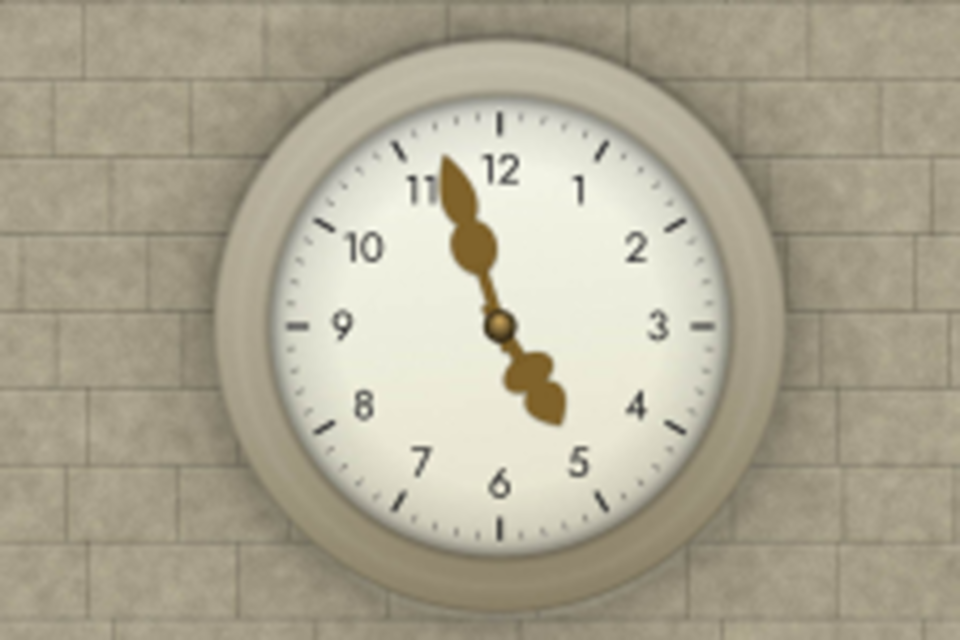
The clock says 4 h 57 min
